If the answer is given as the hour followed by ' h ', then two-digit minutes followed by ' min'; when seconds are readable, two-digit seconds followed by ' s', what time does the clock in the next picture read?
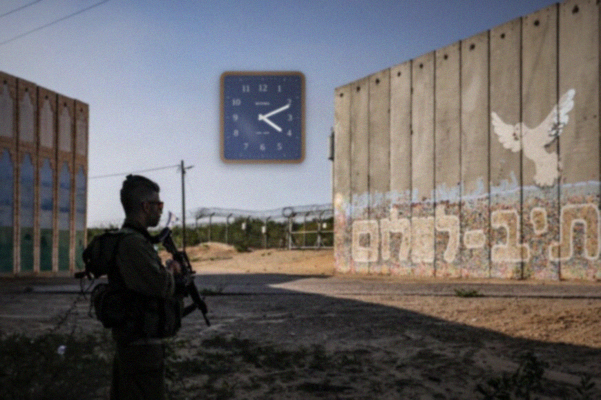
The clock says 4 h 11 min
